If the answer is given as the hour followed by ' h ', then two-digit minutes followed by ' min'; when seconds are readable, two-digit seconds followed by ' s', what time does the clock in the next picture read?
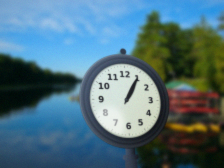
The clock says 1 h 05 min
